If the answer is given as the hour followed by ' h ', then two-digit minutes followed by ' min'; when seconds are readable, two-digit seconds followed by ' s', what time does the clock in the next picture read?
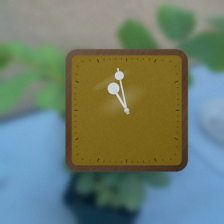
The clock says 10 h 58 min
